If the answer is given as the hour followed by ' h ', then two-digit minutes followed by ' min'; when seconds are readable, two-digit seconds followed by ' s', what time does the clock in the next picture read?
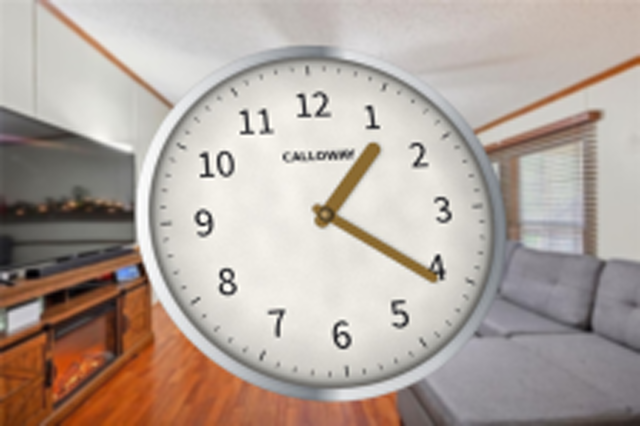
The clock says 1 h 21 min
